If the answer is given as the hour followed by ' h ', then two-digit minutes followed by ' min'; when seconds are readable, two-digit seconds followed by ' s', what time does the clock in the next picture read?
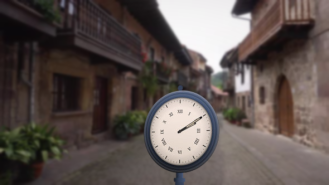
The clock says 2 h 10 min
